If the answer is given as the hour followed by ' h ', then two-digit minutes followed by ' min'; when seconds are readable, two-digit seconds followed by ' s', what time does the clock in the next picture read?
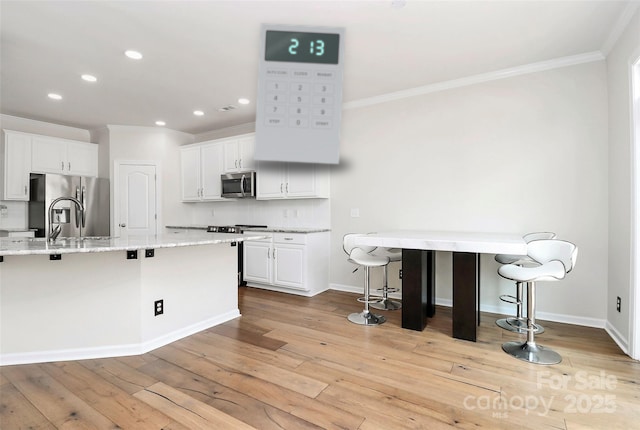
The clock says 2 h 13 min
